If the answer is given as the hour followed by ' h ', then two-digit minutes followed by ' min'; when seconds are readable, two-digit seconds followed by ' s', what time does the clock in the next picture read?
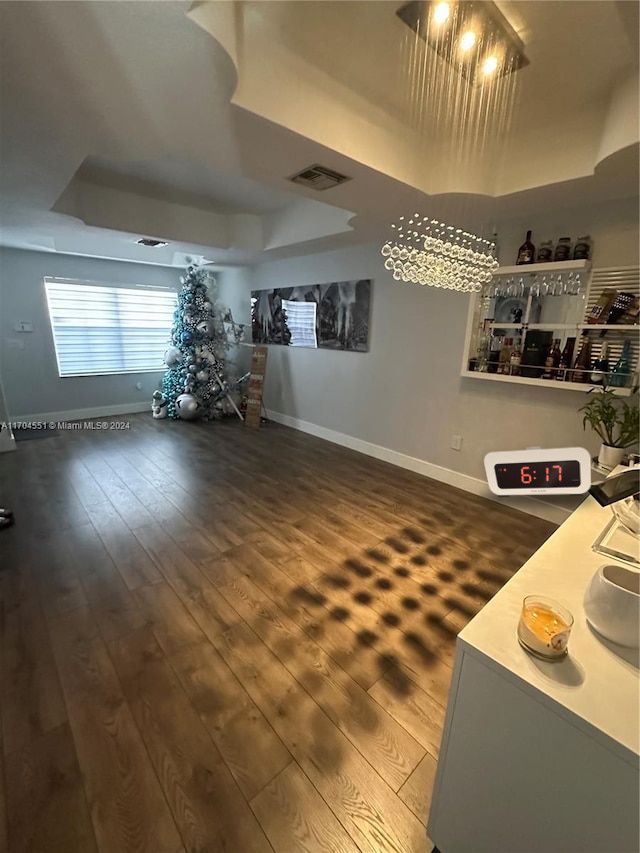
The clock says 6 h 17 min
